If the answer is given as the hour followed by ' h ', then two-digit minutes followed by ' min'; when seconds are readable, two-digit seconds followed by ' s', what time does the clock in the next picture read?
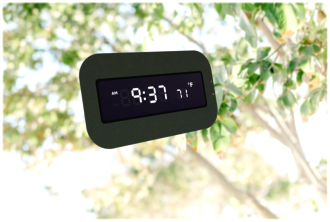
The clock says 9 h 37 min
